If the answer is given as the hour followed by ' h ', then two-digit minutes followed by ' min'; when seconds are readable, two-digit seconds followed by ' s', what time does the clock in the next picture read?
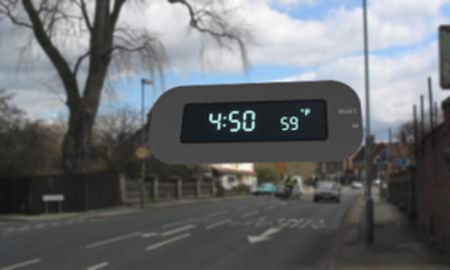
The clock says 4 h 50 min
